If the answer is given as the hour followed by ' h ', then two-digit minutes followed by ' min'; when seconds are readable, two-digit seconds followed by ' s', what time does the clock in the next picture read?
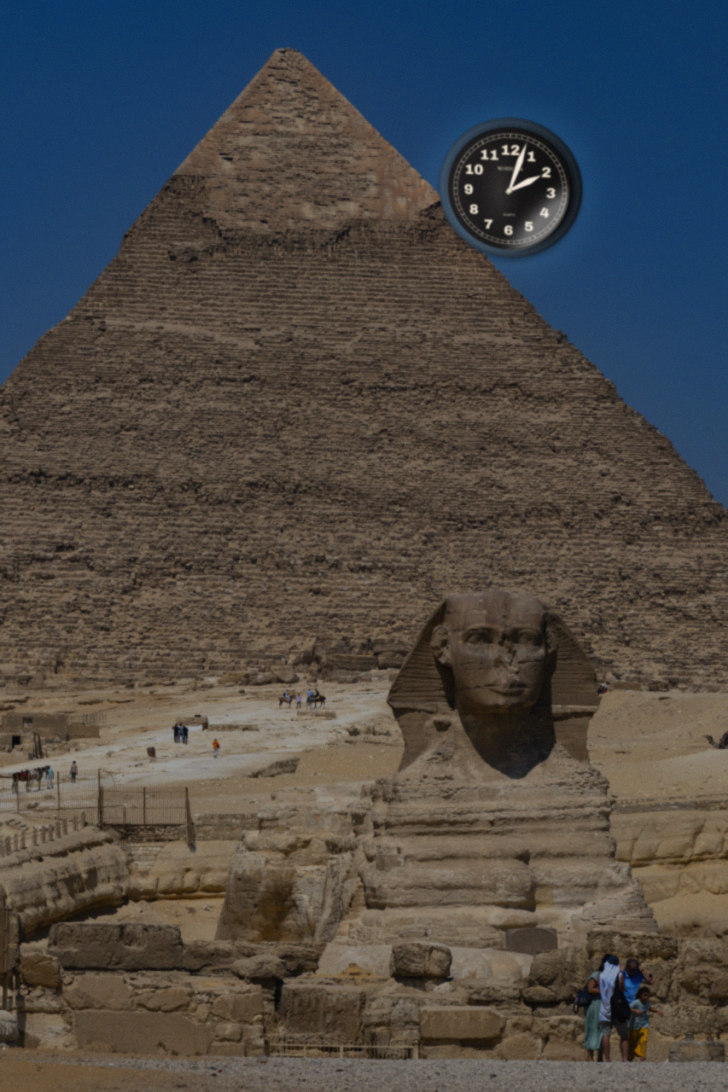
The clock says 2 h 03 min
